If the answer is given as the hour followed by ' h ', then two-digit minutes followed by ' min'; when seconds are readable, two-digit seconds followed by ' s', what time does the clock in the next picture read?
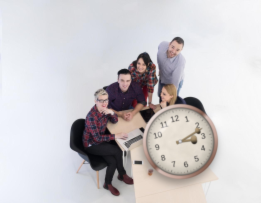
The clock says 3 h 12 min
